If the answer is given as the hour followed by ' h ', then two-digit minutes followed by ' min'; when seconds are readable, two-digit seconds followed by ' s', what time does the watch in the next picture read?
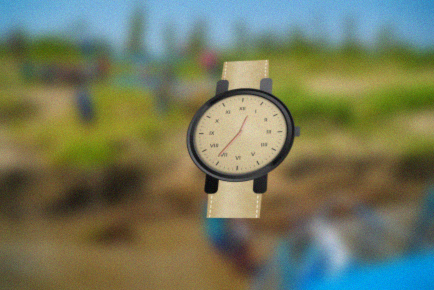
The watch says 12 h 36 min
